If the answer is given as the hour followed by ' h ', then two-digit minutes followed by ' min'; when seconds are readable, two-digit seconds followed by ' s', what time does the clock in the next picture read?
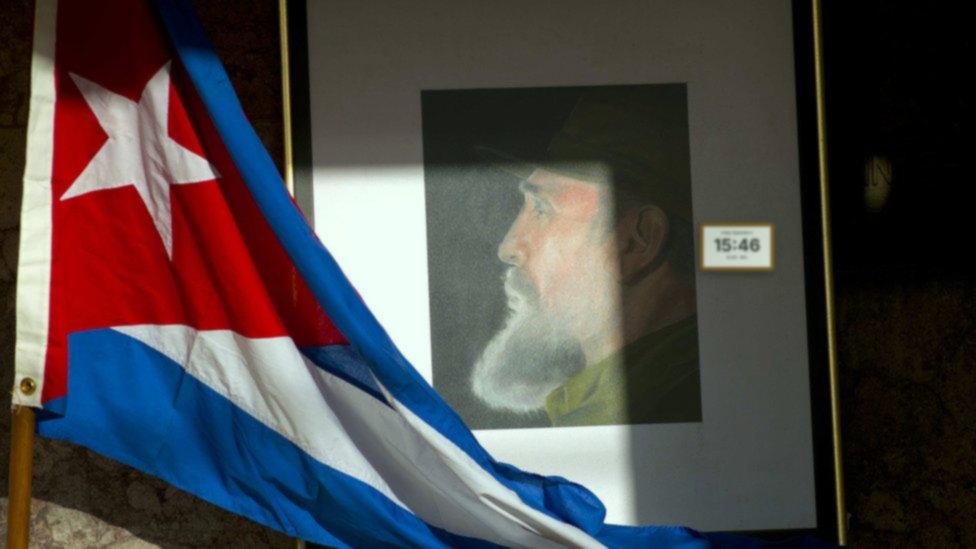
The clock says 15 h 46 min
